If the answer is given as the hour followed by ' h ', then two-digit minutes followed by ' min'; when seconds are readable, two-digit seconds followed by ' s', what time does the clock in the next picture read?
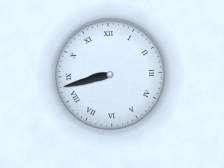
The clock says 8 h 43 min
